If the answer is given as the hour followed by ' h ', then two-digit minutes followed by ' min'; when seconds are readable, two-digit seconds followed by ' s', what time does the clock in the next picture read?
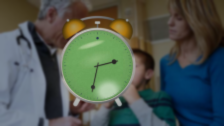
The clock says 2 h 32 min
